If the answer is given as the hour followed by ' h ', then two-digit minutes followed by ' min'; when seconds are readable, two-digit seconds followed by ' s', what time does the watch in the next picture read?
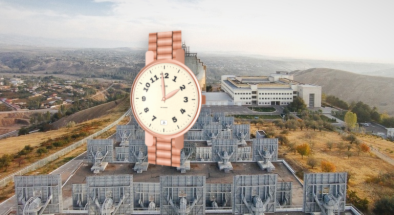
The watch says 1 h 59 min
